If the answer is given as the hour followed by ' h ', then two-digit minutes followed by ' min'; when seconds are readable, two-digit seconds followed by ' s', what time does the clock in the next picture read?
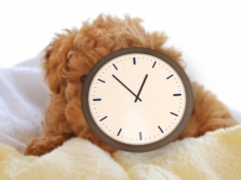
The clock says 12 h 53 min
